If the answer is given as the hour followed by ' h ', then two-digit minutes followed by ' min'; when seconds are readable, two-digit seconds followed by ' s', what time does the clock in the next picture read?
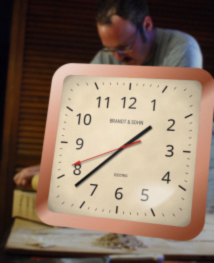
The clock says 1 h 37 min 41 s
